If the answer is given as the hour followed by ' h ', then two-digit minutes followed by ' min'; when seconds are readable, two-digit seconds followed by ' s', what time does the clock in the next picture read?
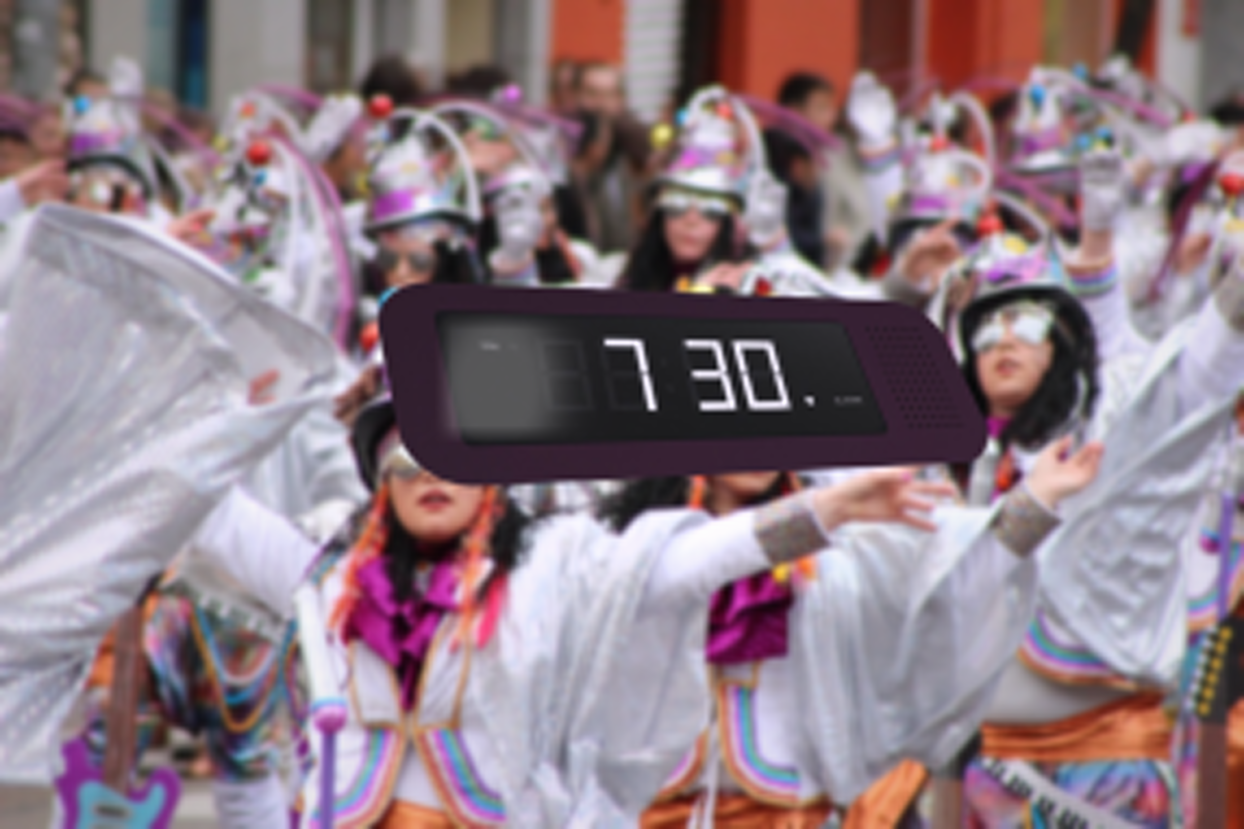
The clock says 7 h 30 min
